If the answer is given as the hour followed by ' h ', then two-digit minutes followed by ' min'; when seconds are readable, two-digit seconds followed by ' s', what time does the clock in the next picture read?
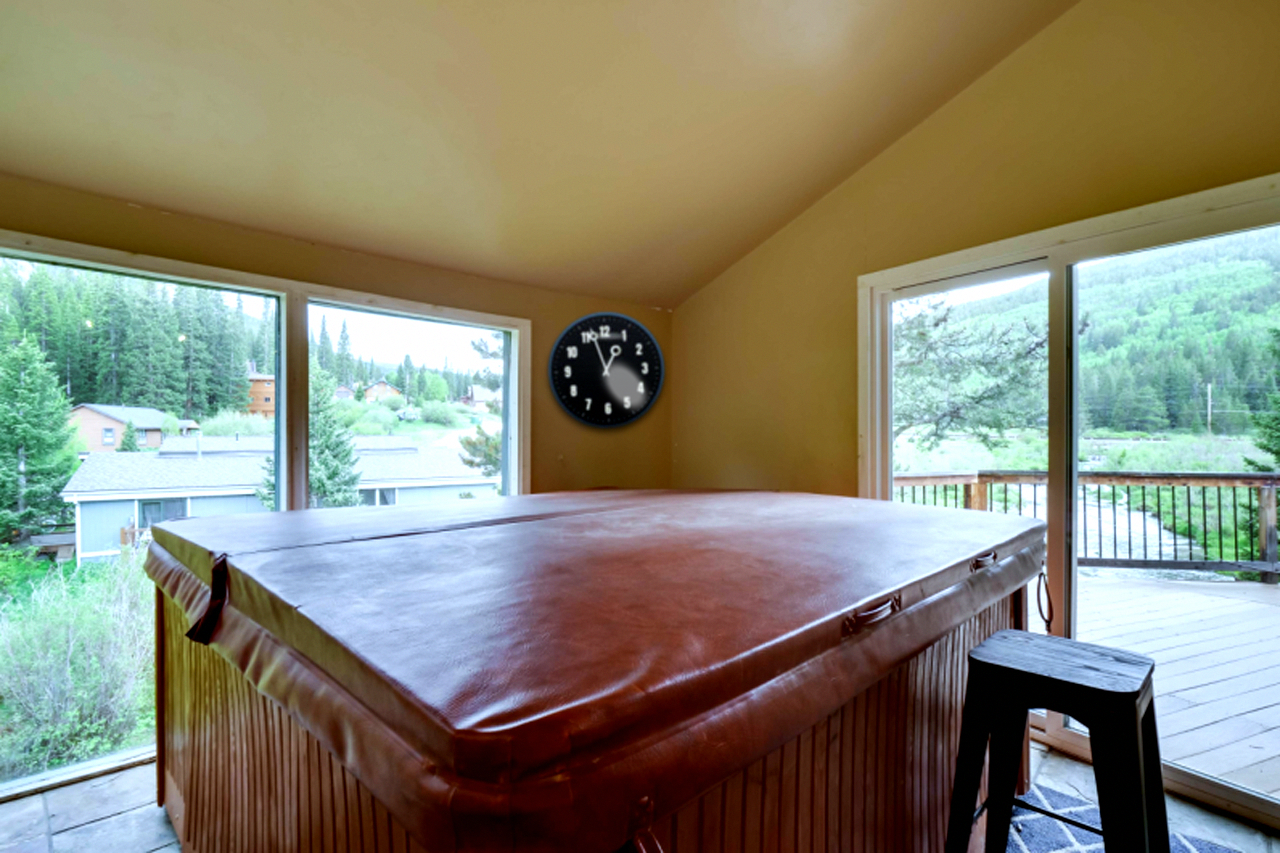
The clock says 12 h 57 min
